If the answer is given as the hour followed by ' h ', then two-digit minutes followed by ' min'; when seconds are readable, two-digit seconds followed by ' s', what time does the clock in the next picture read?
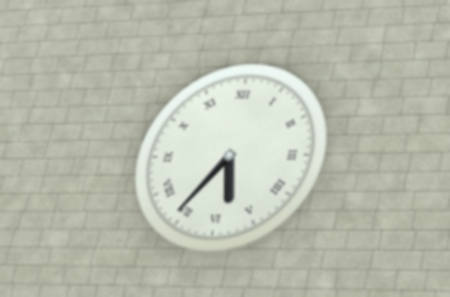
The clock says 5 h 36 min
